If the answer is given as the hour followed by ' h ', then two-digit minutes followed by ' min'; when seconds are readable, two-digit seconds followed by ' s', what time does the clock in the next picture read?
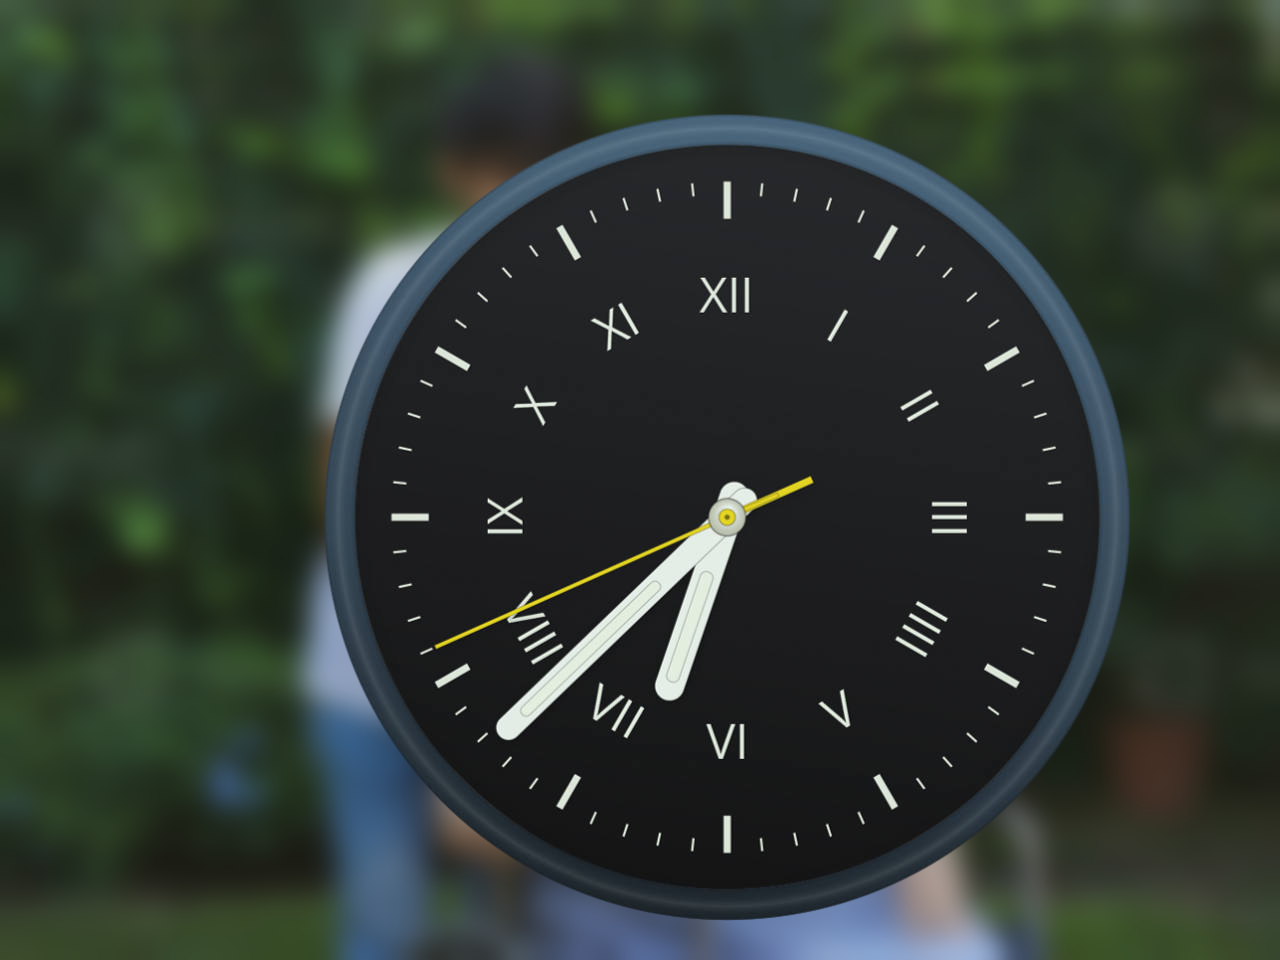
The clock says 6 h 37 min 41 s
